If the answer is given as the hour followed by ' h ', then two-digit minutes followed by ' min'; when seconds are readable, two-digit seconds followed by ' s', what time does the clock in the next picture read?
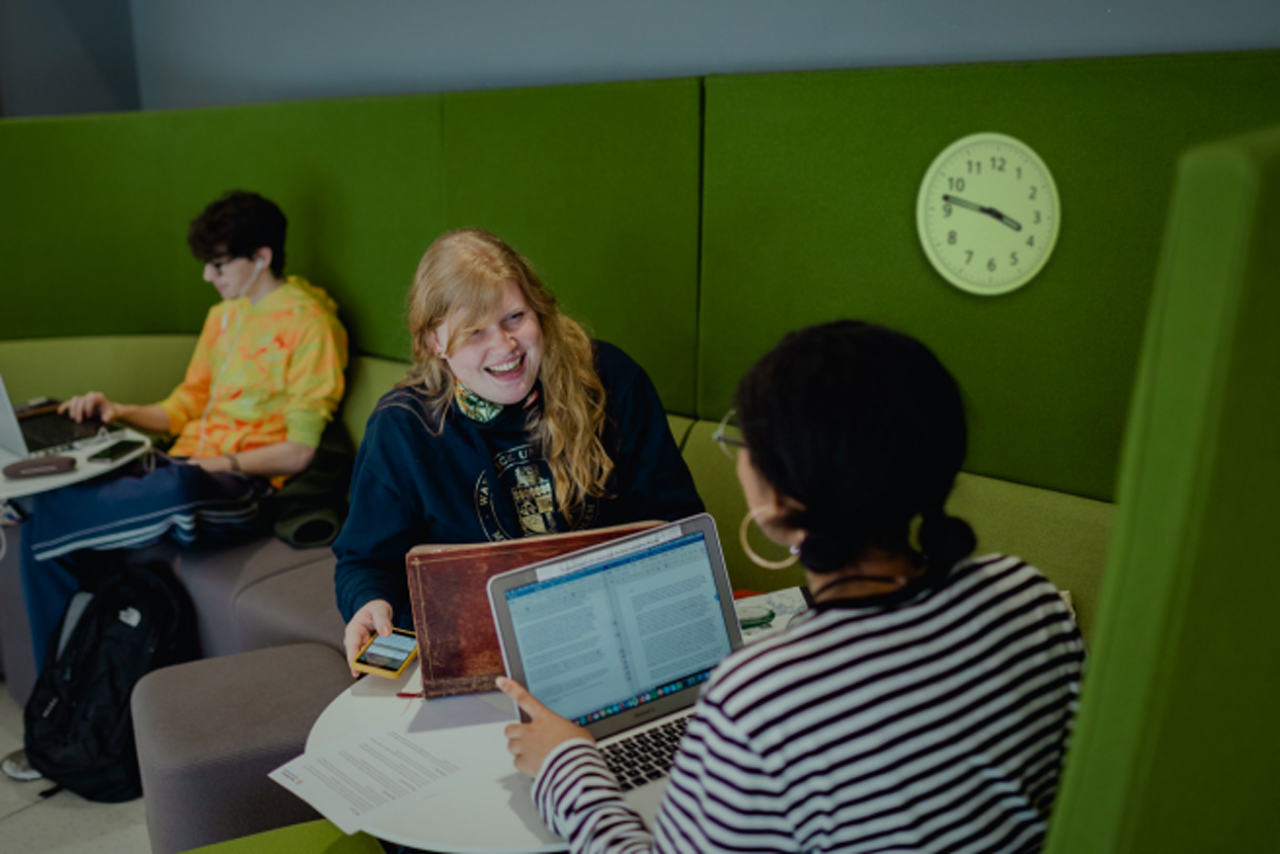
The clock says 3 h 47 min
